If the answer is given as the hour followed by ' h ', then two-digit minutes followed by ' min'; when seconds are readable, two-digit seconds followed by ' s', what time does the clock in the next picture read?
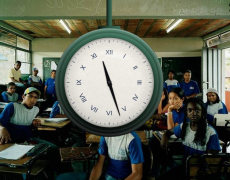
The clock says 11 h 27 min
